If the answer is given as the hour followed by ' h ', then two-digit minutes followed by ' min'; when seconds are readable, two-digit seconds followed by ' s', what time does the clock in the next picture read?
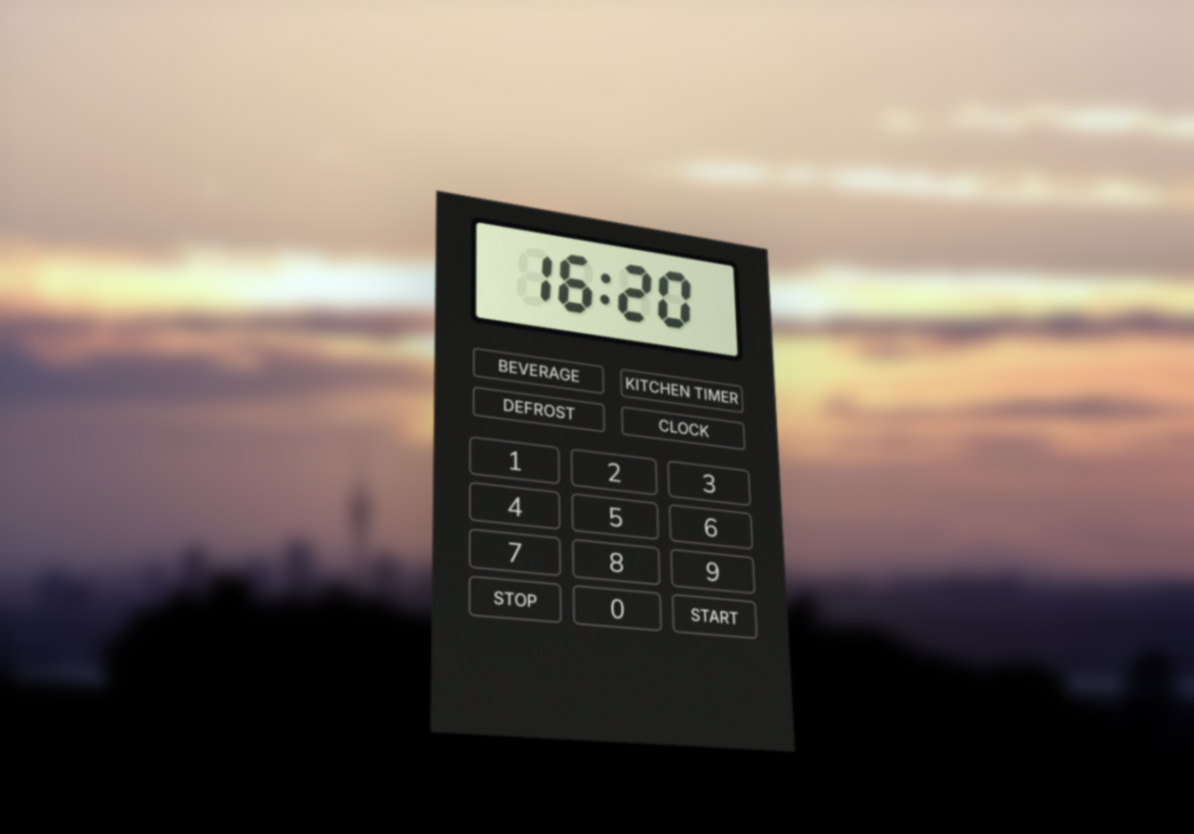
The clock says 16 h 20 min
